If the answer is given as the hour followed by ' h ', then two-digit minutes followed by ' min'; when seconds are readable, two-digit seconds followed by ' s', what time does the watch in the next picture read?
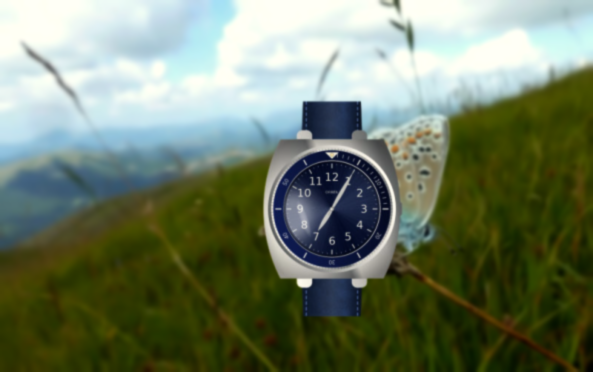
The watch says 7 h 05 min
